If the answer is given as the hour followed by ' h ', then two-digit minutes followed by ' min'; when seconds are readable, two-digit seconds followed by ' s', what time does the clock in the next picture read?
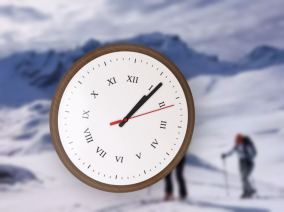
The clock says 1 h 06 min 11 s
